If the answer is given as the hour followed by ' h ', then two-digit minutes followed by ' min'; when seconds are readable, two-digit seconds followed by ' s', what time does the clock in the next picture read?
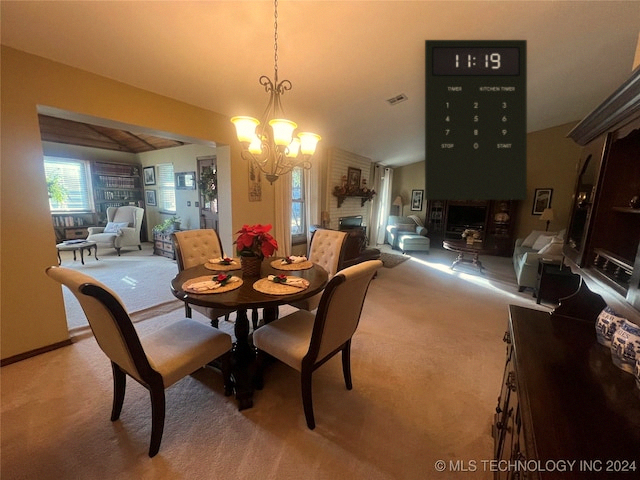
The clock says 11 h 19 min
